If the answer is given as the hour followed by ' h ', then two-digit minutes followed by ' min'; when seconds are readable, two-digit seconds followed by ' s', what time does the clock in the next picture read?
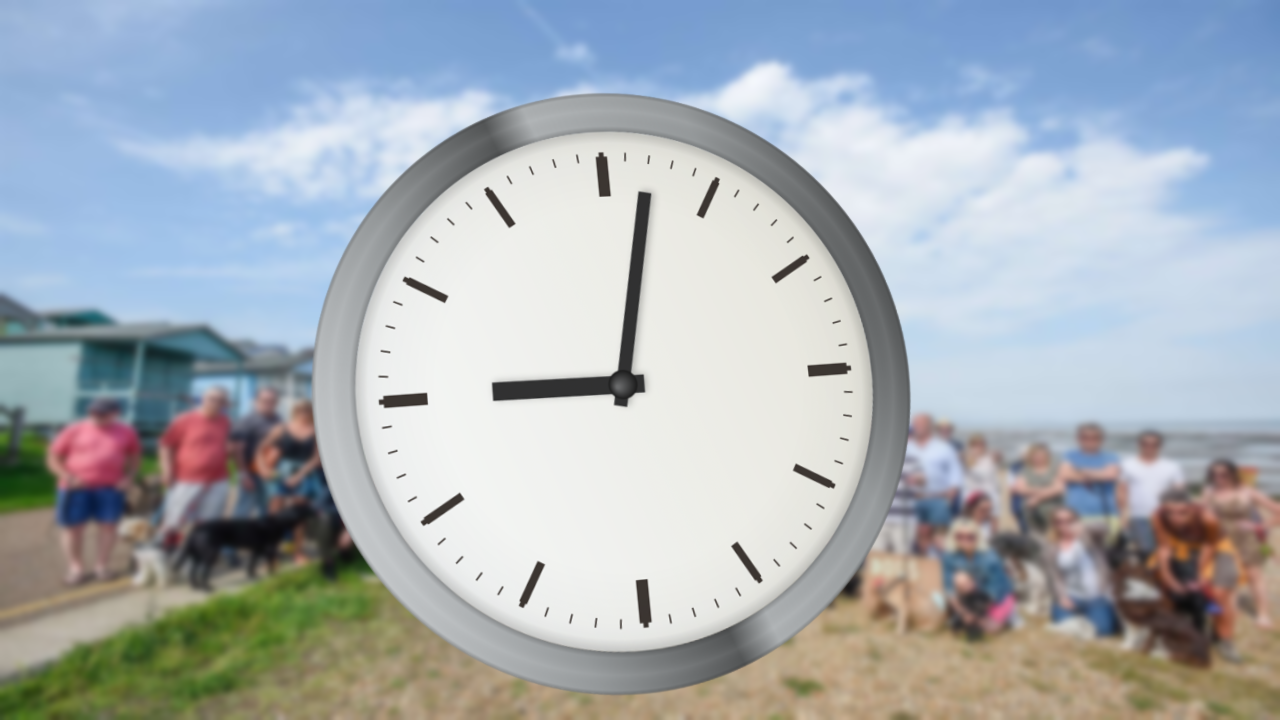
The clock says 9 h 02 min
